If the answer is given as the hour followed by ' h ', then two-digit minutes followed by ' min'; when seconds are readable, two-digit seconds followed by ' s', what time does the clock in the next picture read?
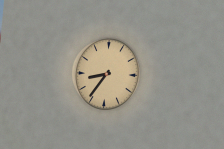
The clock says 8 h 36 min
